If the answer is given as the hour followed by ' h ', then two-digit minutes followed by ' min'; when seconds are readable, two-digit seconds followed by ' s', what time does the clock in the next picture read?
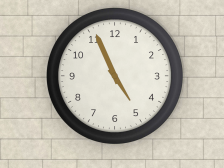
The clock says 4 h 56 min
